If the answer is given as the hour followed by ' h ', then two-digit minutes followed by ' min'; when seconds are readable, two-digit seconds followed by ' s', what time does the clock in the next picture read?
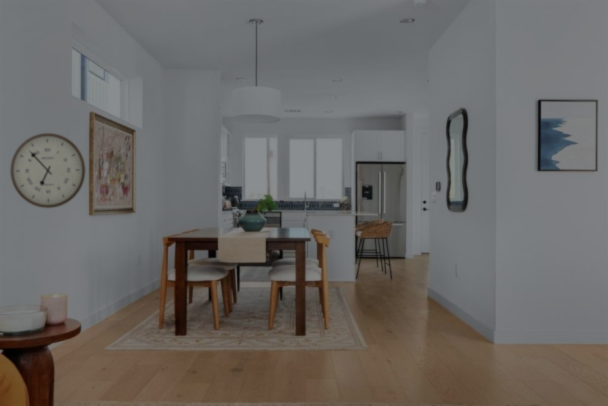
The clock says 6 h 53 min
